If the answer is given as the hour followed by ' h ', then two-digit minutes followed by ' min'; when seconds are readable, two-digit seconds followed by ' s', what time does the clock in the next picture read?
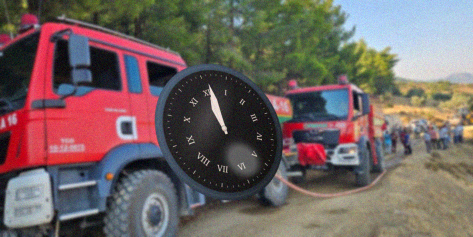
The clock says 12 h 01 min
